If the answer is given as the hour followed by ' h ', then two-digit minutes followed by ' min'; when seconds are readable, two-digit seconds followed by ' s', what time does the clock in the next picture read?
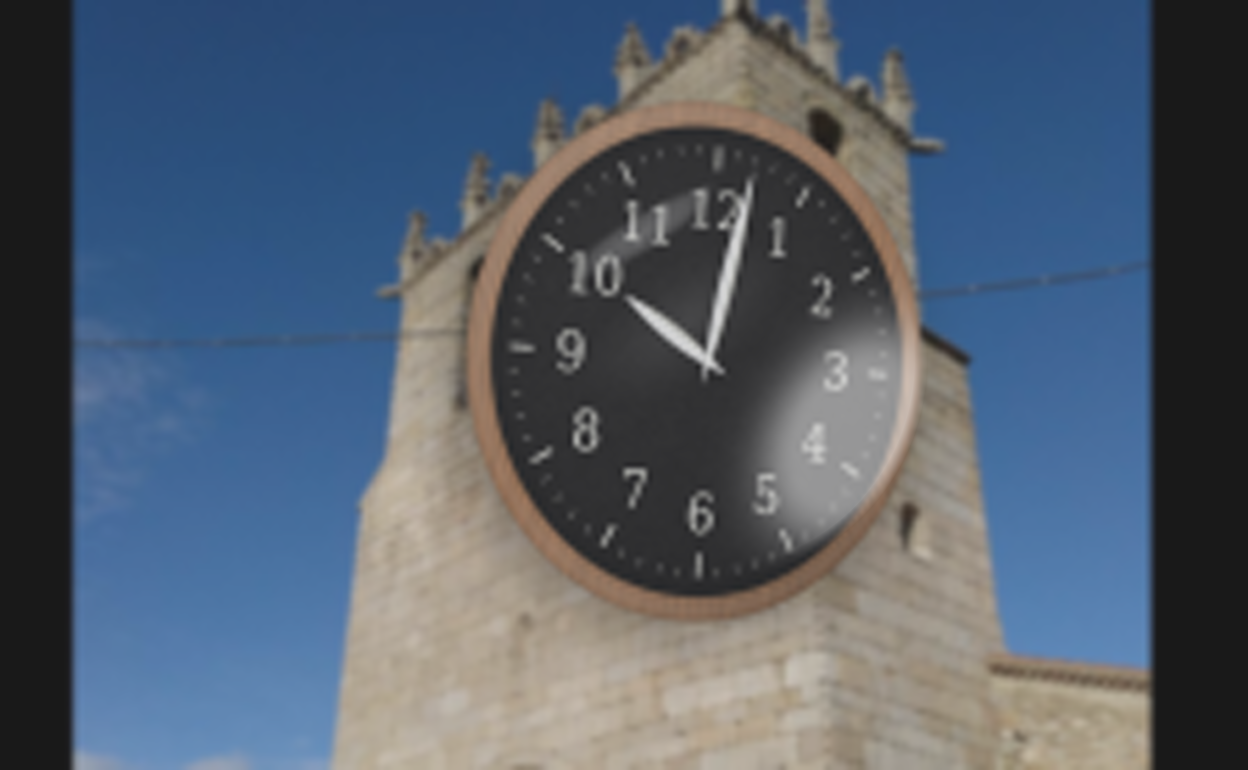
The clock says 10 h 02 min
